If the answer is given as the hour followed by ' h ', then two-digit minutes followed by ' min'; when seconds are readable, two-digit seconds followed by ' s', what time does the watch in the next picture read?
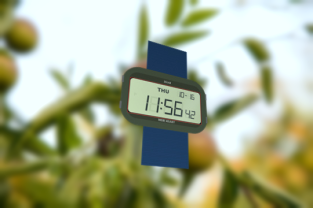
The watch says 11 h 56 min 42 s
